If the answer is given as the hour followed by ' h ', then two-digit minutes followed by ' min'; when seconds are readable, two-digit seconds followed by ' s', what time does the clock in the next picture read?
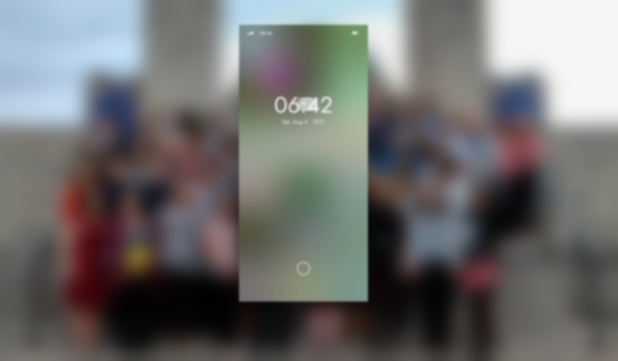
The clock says 6 h 42 min
